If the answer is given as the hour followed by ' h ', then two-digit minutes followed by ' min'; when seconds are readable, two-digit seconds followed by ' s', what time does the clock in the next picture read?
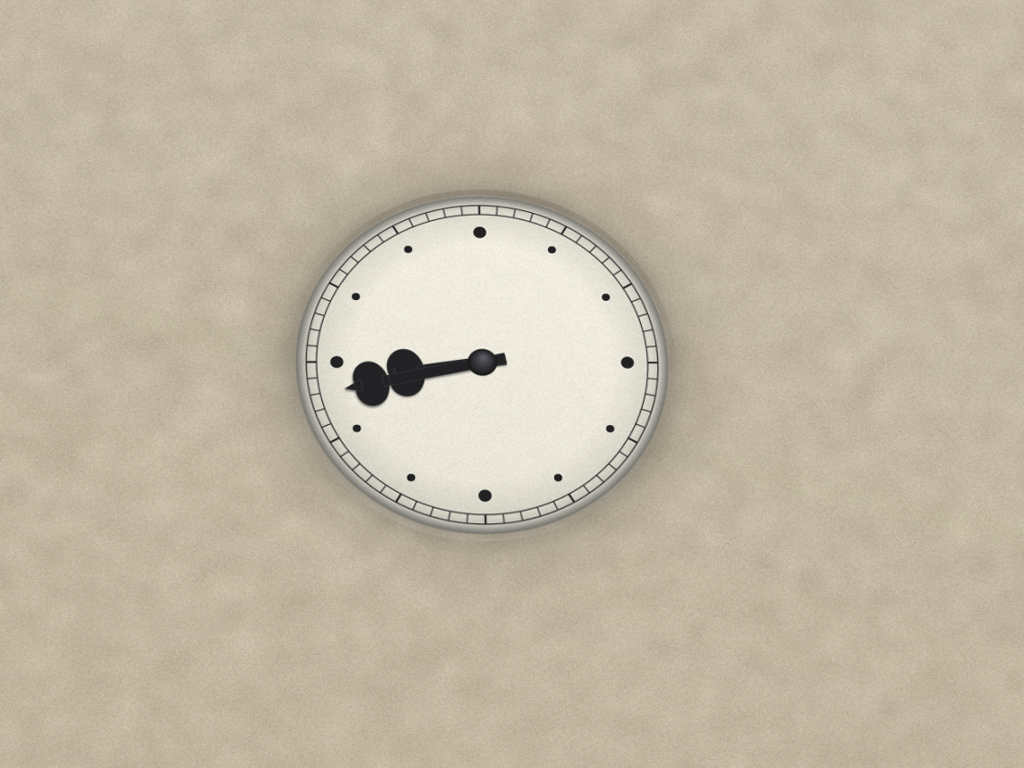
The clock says 8 h 43 min
